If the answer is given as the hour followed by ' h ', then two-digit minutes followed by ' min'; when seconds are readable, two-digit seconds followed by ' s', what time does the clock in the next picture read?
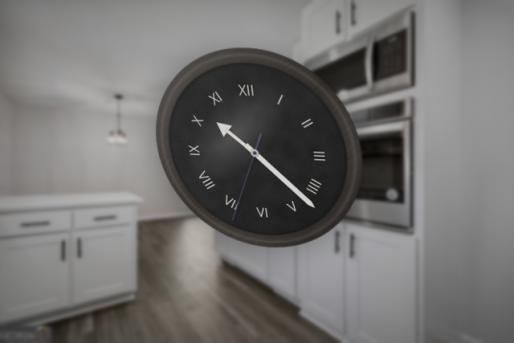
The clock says 10 h 22 min 34 s
